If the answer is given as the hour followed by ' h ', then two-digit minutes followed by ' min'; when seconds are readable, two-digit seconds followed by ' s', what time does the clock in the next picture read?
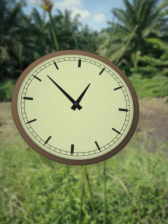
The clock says 12 h 52 min
